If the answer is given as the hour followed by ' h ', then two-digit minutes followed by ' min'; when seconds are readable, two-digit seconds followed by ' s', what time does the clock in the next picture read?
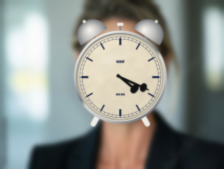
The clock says 4 h 19 min
